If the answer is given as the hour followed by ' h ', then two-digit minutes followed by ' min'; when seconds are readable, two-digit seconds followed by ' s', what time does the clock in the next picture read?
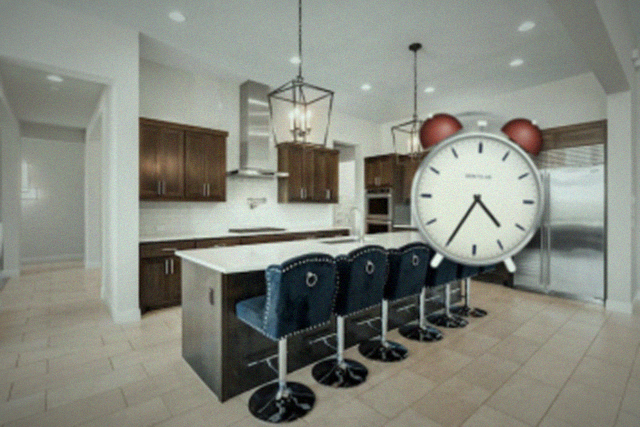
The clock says 4 h 35 min
